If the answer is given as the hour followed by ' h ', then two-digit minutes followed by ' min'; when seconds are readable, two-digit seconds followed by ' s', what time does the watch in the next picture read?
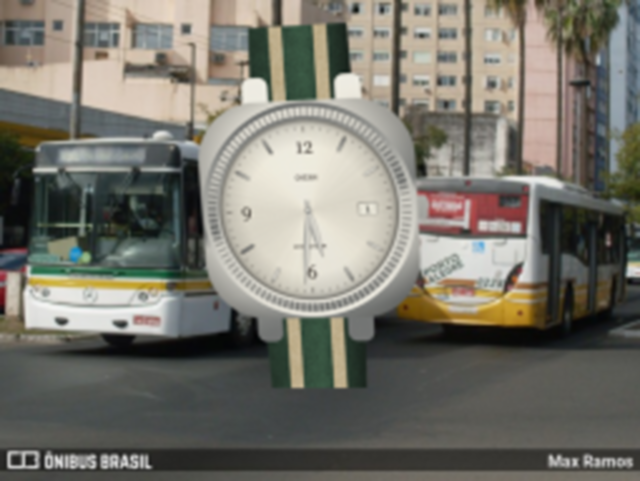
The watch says 5 h 31 min
